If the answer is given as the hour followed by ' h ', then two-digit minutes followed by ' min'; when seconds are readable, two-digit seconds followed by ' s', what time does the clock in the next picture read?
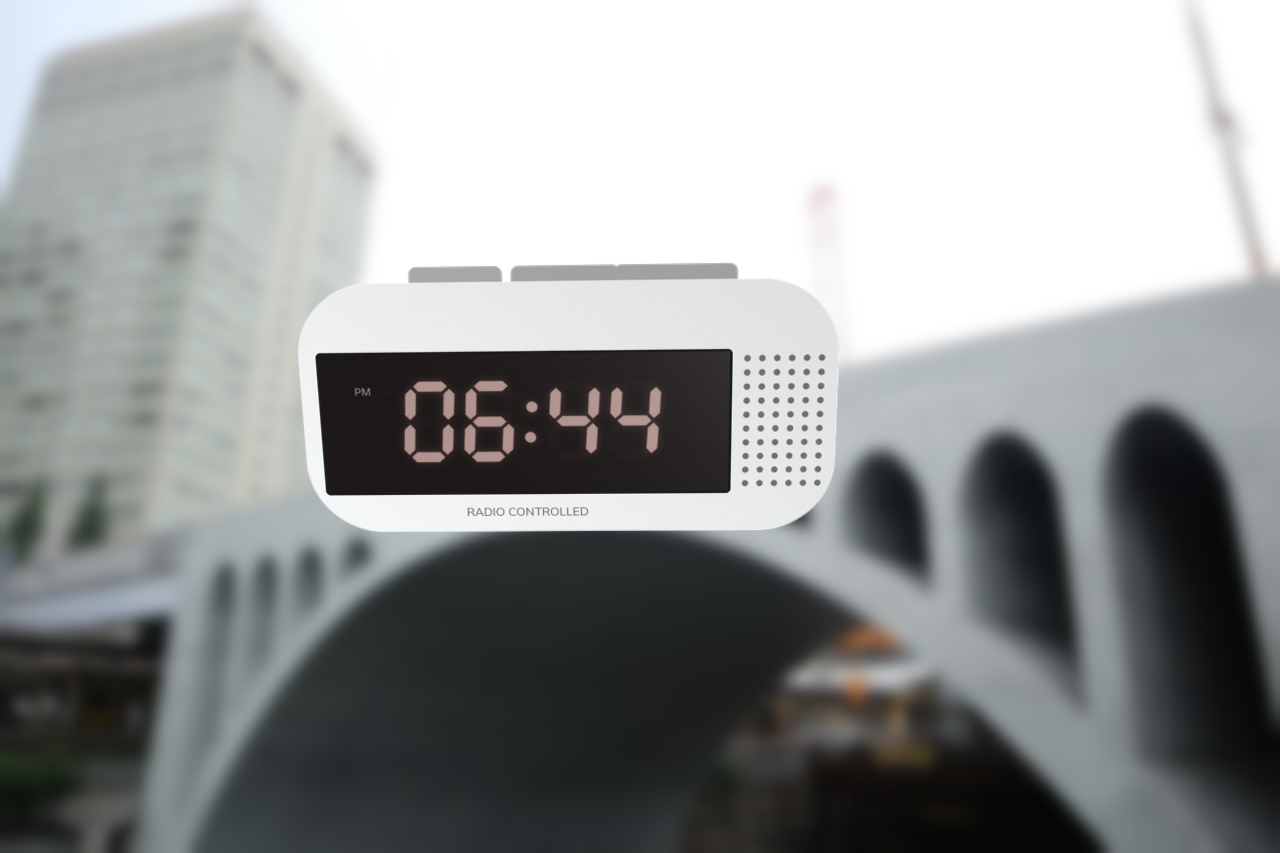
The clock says 6 h 44 min
